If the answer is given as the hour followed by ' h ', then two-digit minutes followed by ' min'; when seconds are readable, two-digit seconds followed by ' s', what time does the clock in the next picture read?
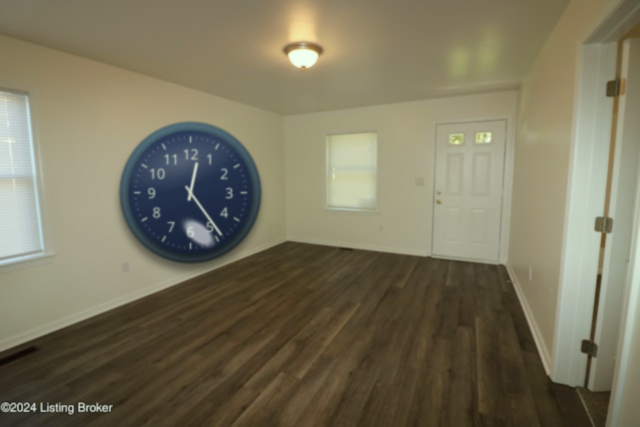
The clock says 12 h 24 min
